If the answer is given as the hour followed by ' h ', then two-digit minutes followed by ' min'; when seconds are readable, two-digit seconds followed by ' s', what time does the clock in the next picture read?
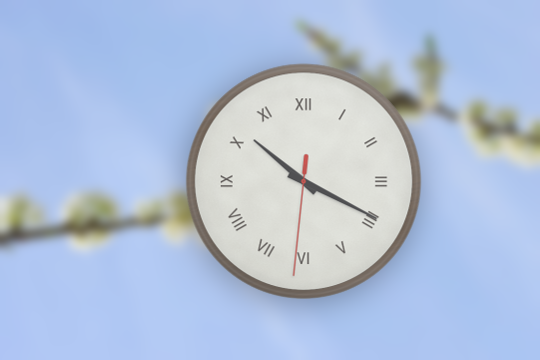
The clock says 10 h 19 min 31 s
